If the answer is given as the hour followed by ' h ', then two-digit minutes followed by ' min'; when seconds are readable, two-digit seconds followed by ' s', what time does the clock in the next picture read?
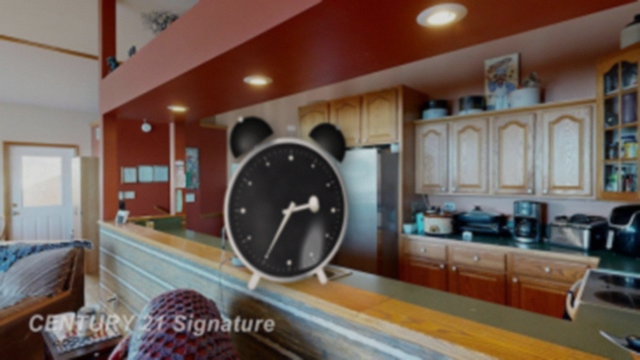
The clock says 2 h 35 min
